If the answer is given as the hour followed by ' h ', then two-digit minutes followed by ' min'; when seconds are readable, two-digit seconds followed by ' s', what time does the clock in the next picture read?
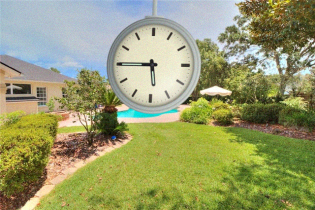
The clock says 5 h 45 min
